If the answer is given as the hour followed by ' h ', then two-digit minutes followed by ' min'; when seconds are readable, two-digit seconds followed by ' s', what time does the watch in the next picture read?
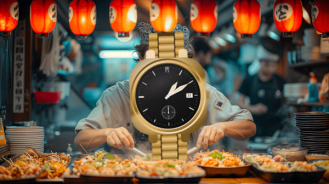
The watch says 1 h 10 min
